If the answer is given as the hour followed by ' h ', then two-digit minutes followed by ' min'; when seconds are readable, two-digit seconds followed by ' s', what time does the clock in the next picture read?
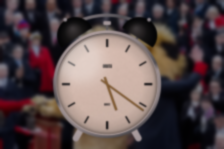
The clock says 5 h 21 min
